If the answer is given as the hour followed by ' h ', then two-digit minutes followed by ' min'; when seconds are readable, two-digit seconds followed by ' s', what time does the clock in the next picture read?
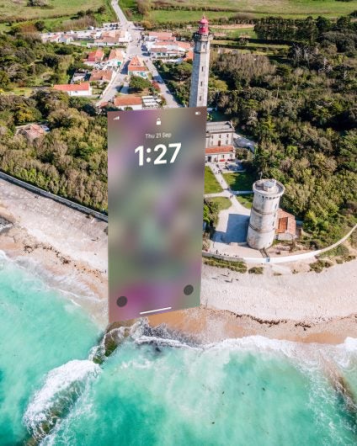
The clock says 1 h 27 min
